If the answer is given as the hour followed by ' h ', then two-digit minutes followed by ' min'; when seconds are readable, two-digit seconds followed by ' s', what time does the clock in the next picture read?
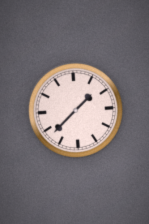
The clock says 1 h 38 min
